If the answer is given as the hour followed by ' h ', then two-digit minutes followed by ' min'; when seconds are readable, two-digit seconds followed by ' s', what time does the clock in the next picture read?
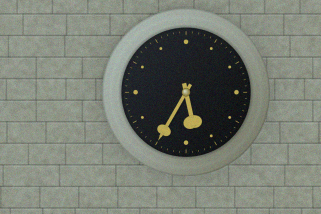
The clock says 5 h 35 min
